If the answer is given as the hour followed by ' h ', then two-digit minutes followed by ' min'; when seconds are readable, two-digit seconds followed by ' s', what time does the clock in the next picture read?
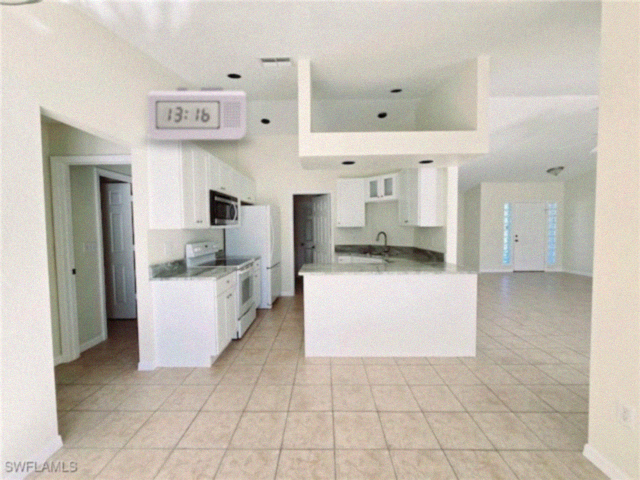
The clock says 13 h 16 min
